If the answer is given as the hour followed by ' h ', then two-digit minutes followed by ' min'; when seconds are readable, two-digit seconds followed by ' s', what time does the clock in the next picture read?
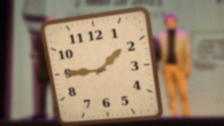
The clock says 1 h 45 min
